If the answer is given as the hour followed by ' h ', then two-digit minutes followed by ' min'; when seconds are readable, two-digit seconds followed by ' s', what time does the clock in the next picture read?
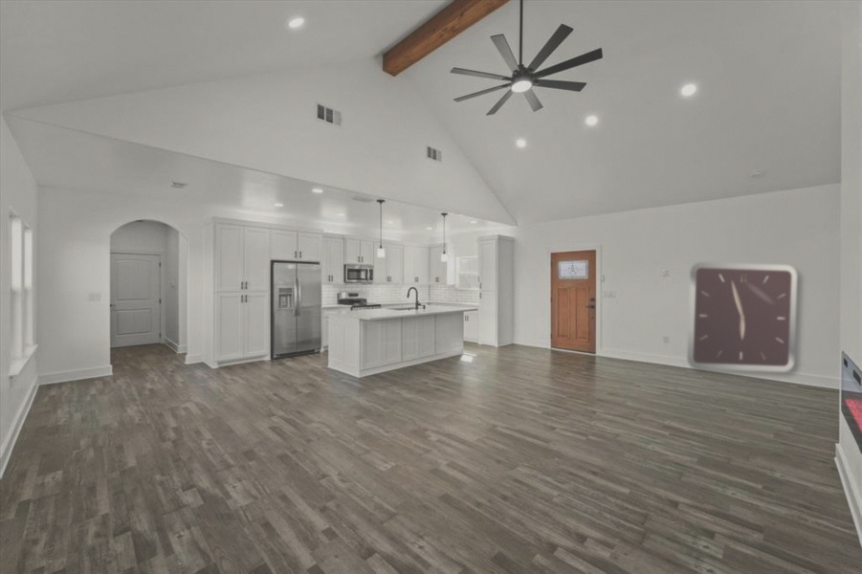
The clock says 5 h 57 min
